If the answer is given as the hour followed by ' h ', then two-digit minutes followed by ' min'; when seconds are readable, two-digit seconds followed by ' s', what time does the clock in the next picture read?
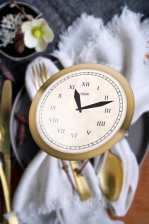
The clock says 11 h 12 min
